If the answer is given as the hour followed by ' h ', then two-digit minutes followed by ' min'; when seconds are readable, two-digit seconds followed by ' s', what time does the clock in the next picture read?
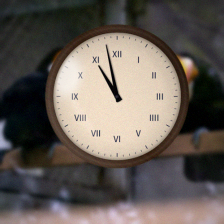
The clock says 10 h 58 min
